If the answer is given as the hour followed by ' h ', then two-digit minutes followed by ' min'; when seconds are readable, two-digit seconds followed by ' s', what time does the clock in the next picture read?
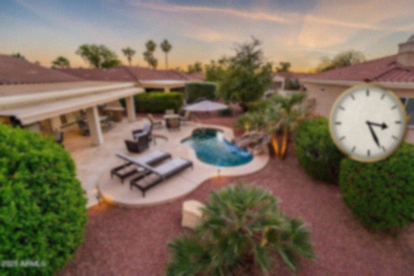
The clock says 3 h 26 min
